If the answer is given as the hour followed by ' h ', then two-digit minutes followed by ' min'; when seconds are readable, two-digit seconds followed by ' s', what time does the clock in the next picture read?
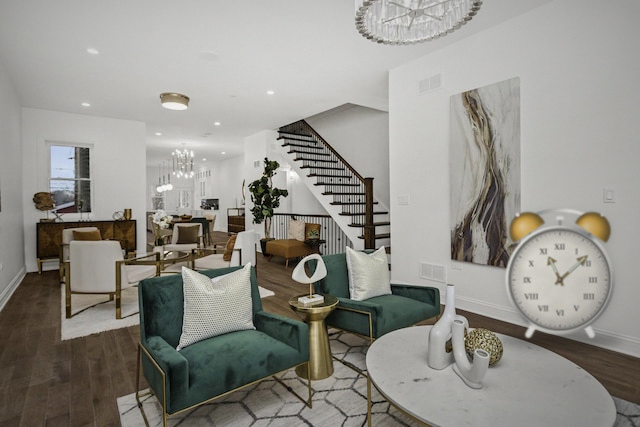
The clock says 11 h 08 min
